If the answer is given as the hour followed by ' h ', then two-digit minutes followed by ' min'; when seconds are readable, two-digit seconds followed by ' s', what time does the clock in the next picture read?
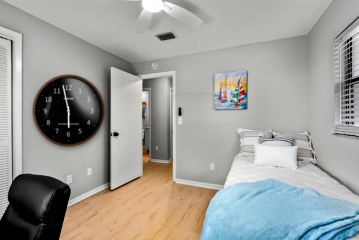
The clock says 5 h 58 min
